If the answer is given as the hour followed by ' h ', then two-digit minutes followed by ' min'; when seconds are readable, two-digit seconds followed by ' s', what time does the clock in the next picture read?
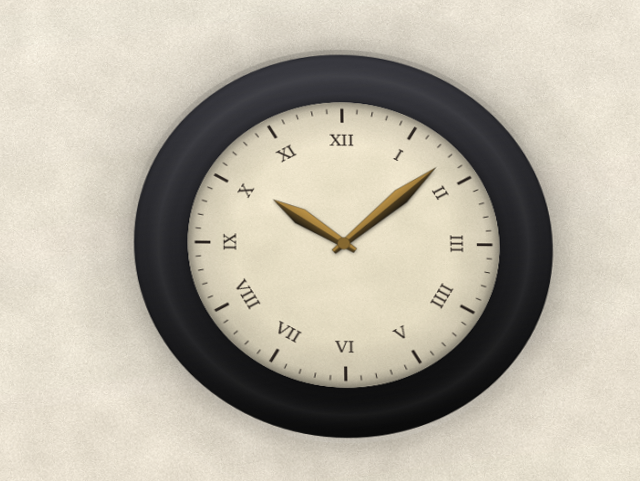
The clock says 10 h 08 min
